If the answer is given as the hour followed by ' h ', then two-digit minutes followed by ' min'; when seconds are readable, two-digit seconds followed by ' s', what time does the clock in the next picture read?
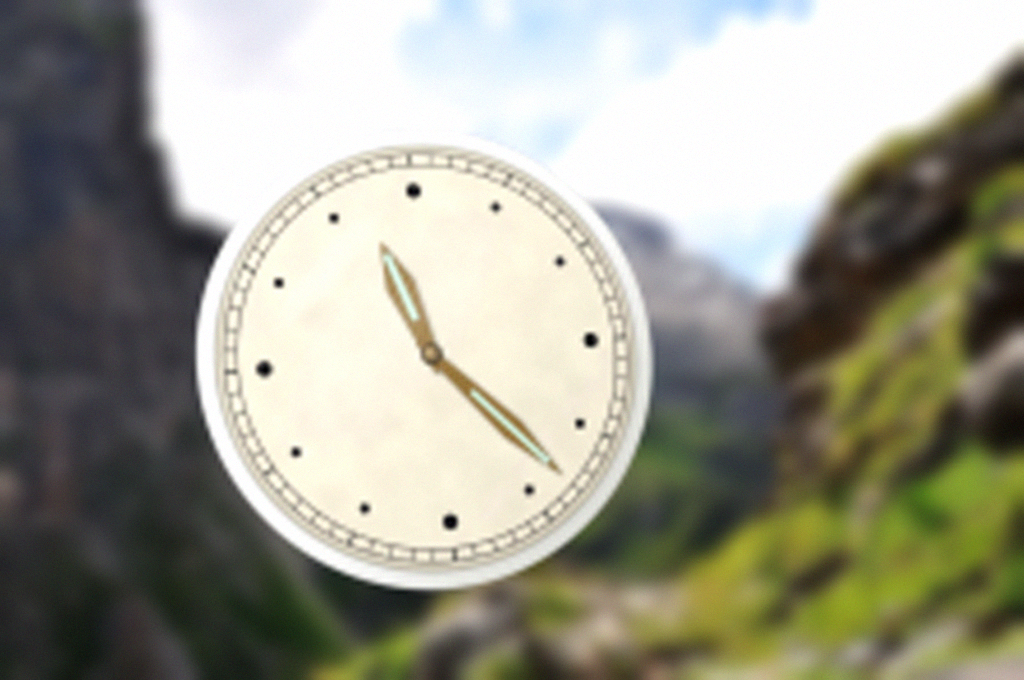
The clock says 11 h 23 min
